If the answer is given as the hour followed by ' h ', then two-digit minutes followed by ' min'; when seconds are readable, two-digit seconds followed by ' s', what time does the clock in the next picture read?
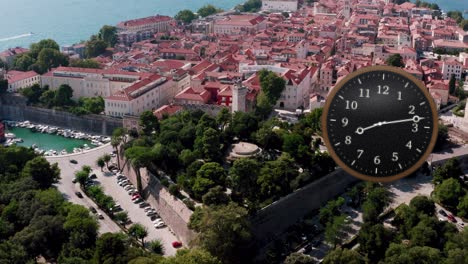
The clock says 8 h 13 min
